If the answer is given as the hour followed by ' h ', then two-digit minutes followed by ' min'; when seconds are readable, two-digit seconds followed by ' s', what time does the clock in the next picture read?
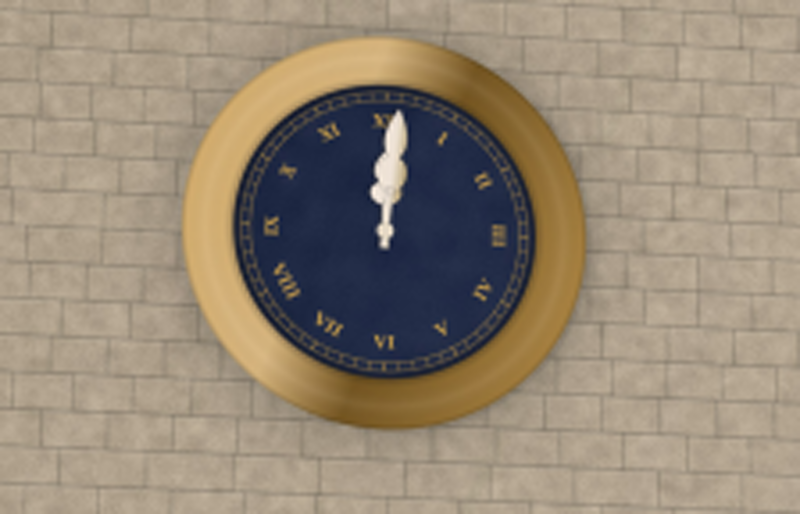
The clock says 12 h 01 min
